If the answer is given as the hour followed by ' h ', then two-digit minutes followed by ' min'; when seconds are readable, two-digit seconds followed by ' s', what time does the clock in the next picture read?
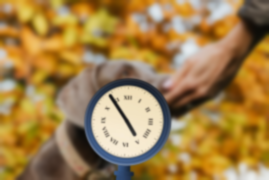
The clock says 4 h 54 min
